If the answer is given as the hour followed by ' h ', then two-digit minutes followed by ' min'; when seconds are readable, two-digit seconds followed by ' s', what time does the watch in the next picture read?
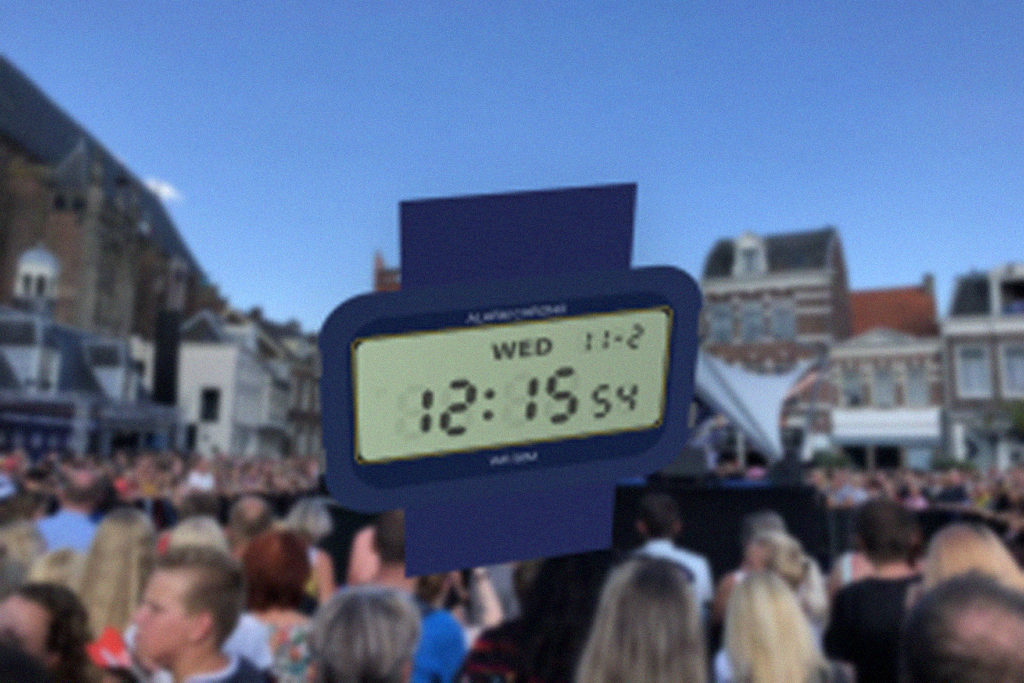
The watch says 12 h 15 min 54 s
